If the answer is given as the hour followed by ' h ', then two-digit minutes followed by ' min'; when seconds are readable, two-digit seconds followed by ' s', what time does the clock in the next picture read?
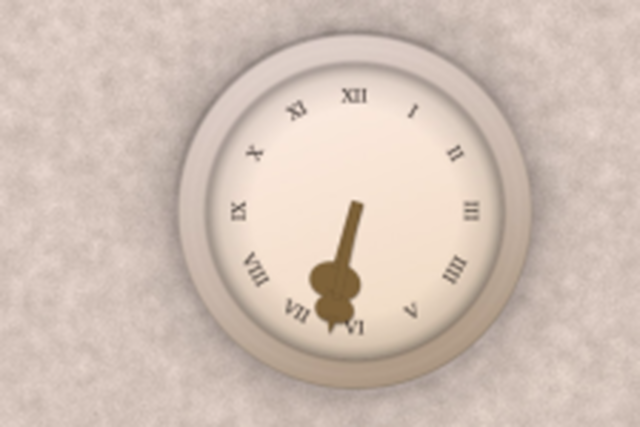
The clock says 6 h 32 min
